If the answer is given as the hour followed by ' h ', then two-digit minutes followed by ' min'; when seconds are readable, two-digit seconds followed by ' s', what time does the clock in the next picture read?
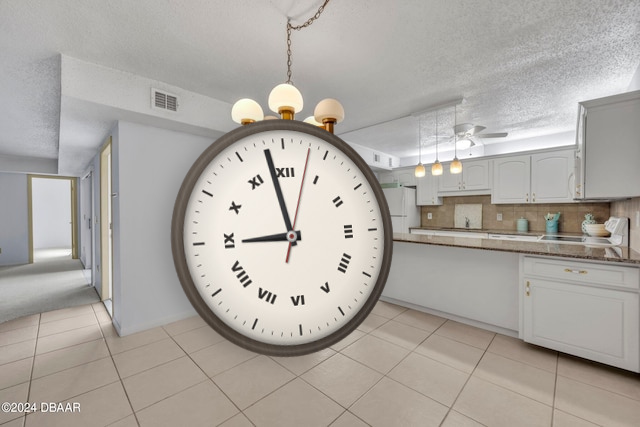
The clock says 8 h 58 min 03 s
